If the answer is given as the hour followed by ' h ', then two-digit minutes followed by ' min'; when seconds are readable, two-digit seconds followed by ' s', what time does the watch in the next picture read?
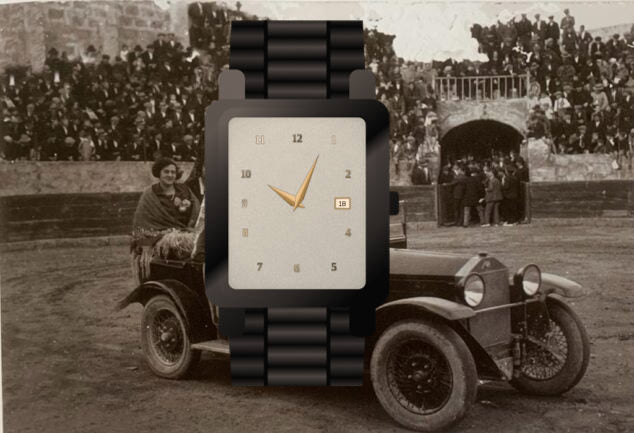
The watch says 10 h 04 min
